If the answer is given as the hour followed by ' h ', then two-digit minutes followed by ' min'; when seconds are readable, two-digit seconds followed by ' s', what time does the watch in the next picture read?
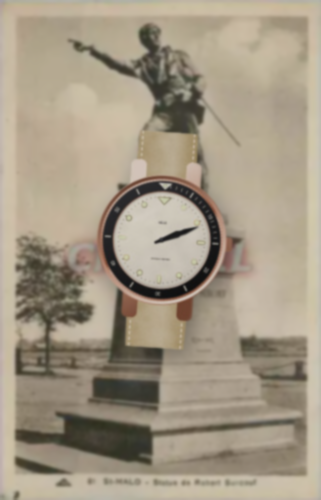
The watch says 2 h 11 min
